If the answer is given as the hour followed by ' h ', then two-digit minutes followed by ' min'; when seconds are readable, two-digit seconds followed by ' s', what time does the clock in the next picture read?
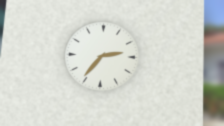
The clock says 2 h 36 min
